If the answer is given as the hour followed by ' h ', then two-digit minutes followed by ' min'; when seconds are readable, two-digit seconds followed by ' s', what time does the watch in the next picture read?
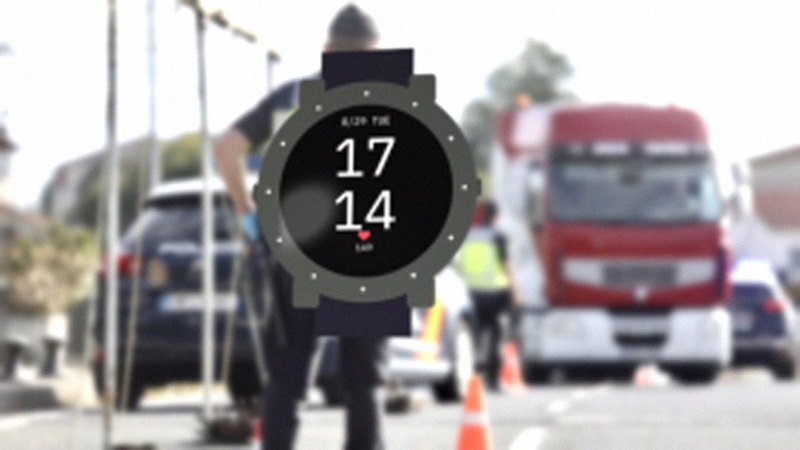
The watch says 17 h 14 min
